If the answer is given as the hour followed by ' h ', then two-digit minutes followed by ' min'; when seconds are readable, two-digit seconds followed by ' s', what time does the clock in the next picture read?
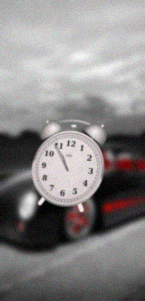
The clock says 10 h 54 min
